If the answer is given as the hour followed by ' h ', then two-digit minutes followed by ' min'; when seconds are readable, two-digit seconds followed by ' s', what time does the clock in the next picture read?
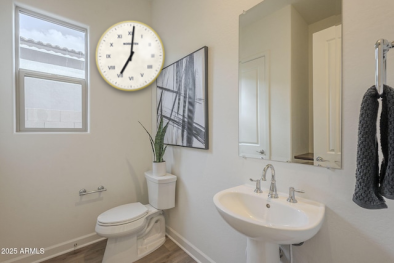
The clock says 7 h 01 min
